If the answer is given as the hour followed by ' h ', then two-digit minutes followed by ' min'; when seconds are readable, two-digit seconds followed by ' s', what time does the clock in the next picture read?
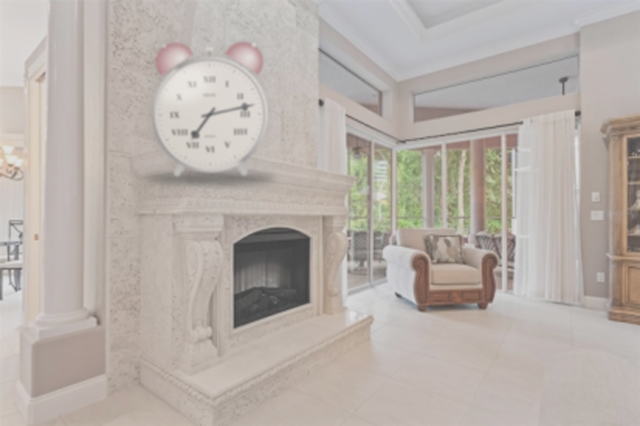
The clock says 7 h 13 min
